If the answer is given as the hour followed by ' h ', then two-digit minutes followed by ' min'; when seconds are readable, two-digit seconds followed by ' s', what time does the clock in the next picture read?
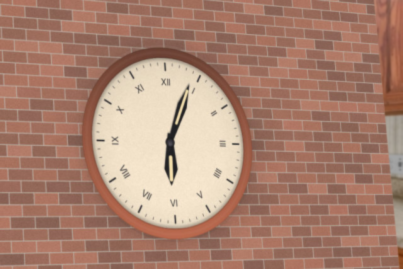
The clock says 6 h 04 min
